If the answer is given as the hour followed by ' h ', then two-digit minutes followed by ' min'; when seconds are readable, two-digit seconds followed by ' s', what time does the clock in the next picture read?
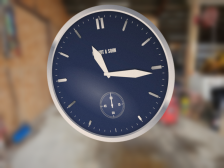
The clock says 11 h 16 min
